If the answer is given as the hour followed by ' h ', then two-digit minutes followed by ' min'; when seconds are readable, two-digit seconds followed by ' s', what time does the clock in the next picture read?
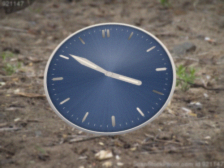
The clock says 3 h 51 min
